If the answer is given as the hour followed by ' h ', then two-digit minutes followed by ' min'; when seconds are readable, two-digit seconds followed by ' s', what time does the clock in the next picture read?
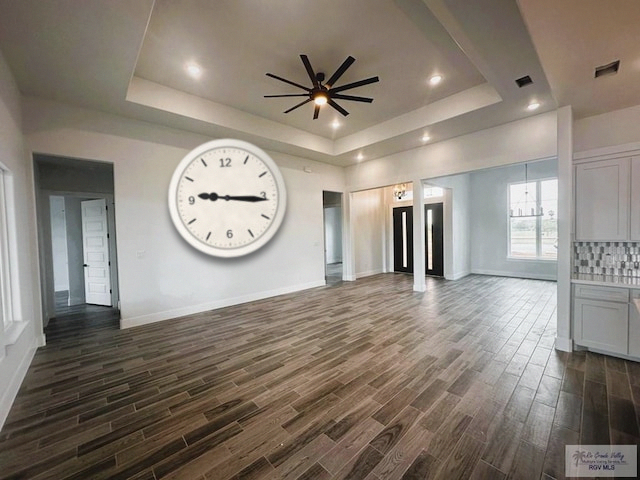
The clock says 9 h 16 min
